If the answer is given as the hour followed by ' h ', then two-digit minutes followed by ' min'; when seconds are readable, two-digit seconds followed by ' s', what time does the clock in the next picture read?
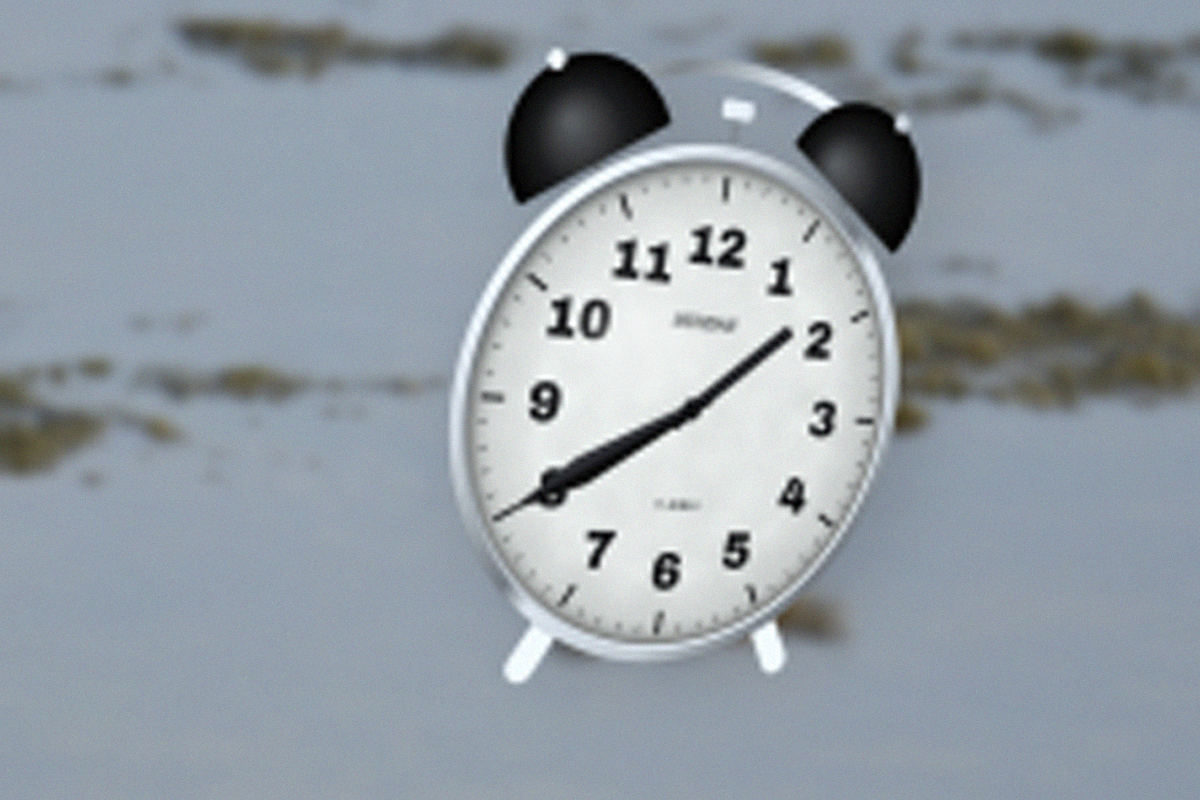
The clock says 1 h 40 min
